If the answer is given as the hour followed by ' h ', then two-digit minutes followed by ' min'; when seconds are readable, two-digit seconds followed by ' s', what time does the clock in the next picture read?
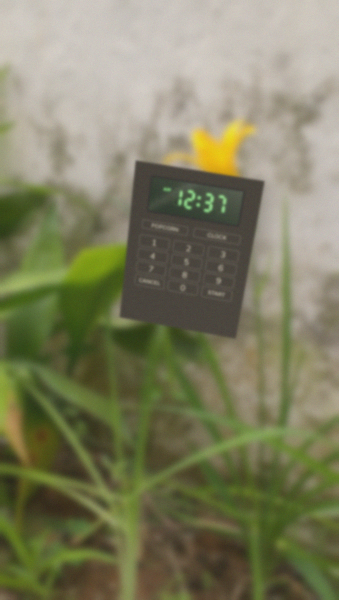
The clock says 12 h 37 min
